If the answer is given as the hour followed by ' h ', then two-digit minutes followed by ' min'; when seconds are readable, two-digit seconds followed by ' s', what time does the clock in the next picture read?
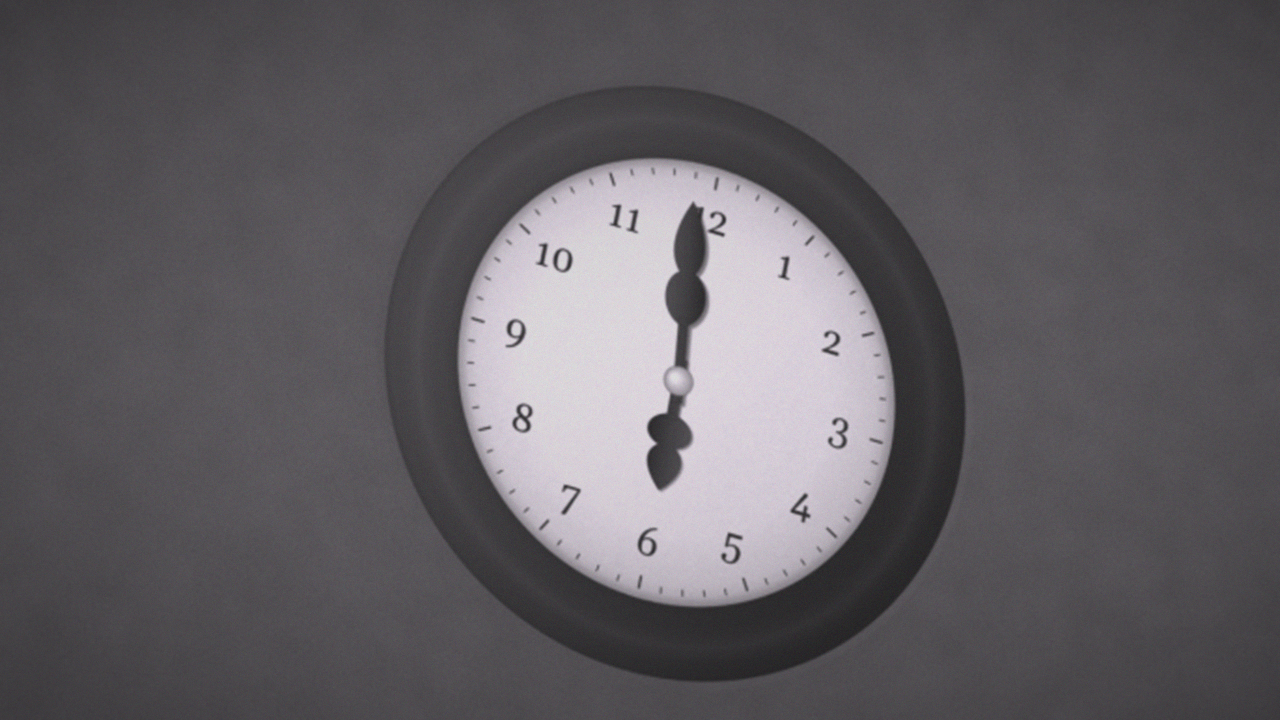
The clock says 5 h 59 min
